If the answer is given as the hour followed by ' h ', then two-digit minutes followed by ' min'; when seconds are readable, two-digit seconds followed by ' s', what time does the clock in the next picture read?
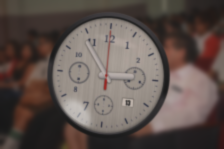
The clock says 2 h 54 min
